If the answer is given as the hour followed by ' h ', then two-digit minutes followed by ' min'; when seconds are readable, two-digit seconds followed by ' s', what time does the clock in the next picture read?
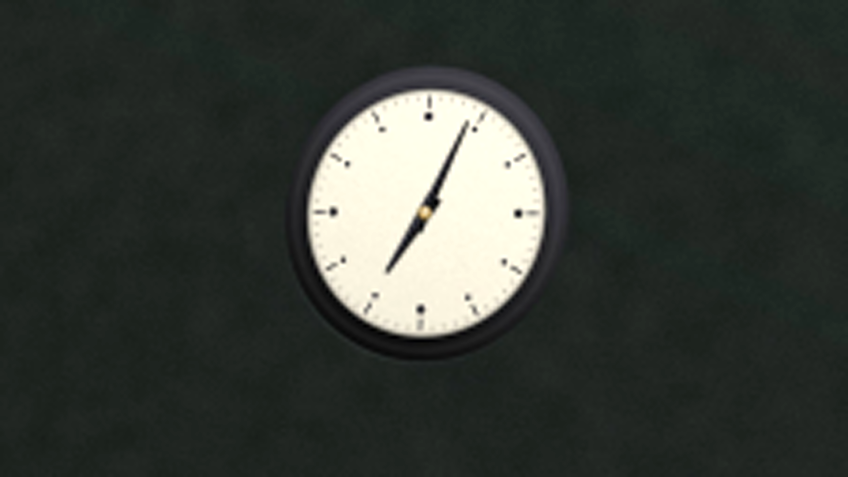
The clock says 7 h 04 min
